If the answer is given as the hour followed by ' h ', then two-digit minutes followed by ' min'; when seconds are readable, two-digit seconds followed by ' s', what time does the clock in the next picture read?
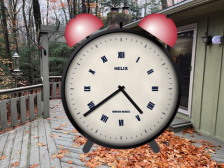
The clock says 4 h 39 min
